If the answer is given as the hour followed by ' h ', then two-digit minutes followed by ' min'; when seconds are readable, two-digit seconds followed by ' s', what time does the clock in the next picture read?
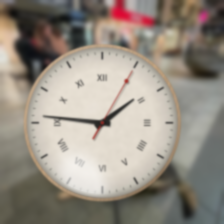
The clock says 1 h 46 min 05 s
